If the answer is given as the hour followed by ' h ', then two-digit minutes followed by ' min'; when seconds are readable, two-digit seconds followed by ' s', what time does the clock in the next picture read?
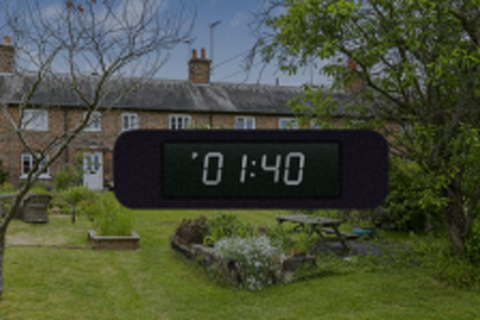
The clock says 1 h 40 min
